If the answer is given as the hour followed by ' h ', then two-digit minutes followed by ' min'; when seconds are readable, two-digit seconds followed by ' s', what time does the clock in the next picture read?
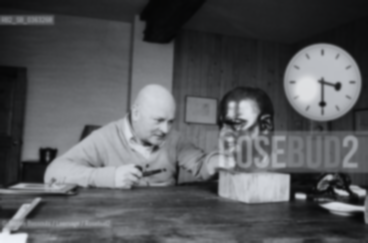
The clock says 3 h 30 min
